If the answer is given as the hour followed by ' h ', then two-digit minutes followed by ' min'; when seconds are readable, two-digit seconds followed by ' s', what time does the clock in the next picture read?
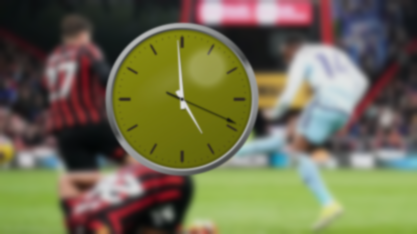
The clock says 4 h 59 min 19 s
